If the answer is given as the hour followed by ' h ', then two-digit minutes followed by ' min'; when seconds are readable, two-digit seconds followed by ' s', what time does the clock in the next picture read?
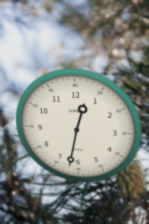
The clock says 12 h 32 min
